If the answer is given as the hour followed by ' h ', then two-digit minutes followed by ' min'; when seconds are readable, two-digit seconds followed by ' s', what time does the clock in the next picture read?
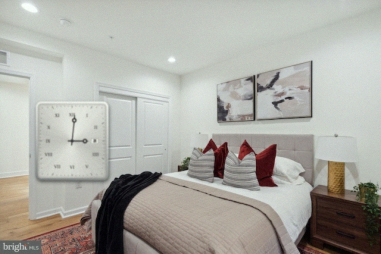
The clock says 3 h 01 min
